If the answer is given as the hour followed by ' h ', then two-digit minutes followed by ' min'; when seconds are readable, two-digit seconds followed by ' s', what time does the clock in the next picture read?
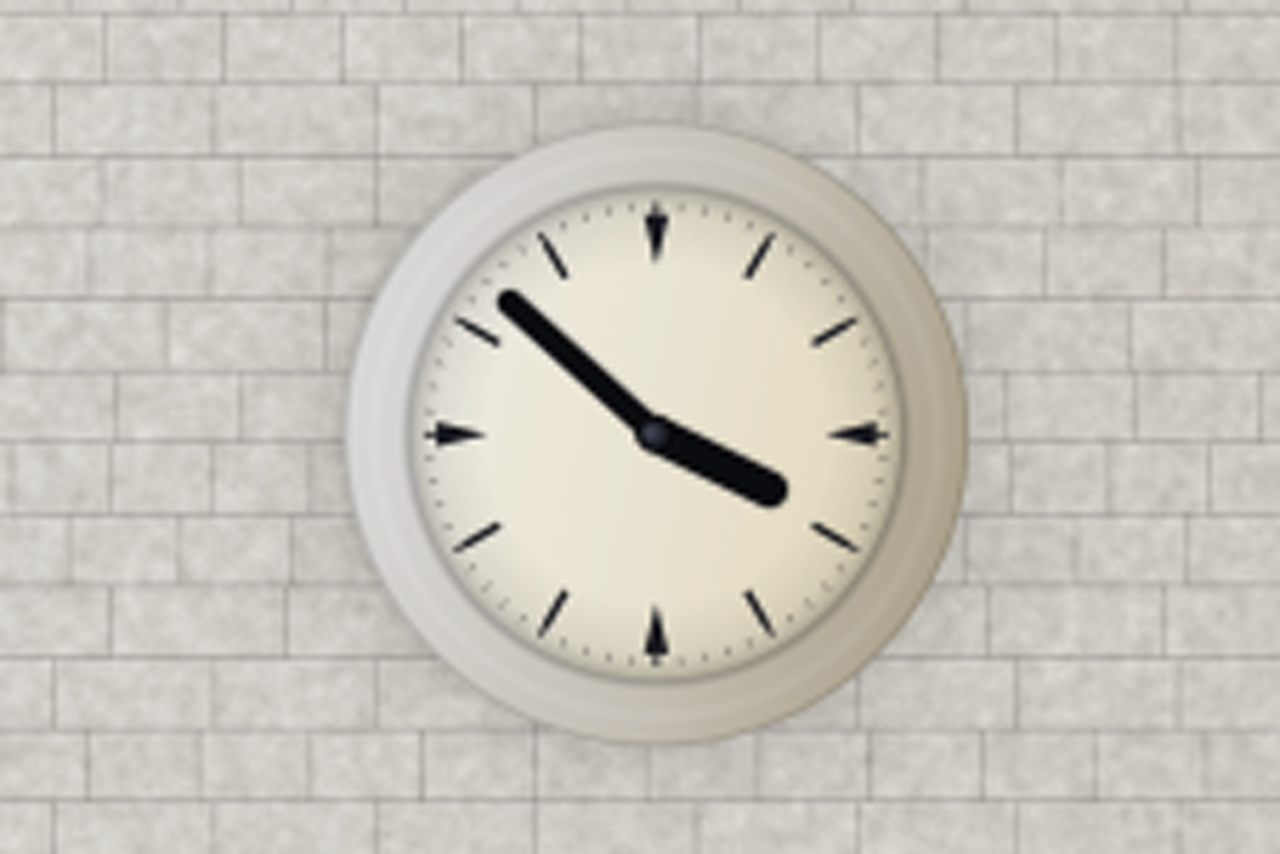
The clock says 3 h 52 min
